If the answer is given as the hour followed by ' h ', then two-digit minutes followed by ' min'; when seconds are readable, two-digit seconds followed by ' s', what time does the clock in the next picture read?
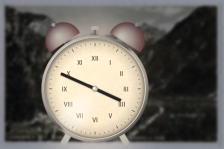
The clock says 3 h 49 min
